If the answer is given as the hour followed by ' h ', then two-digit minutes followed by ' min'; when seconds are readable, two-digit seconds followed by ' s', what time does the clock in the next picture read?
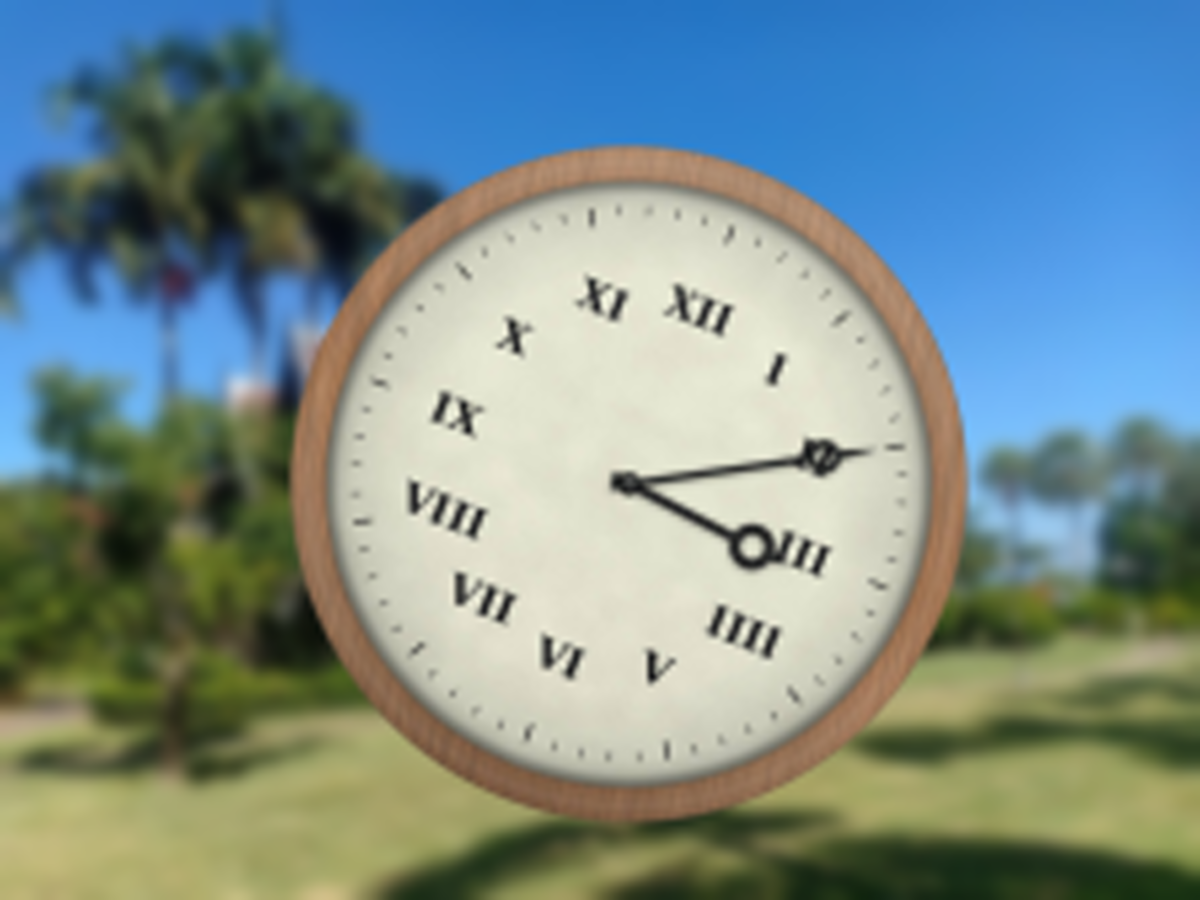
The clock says 3 h 10 min
